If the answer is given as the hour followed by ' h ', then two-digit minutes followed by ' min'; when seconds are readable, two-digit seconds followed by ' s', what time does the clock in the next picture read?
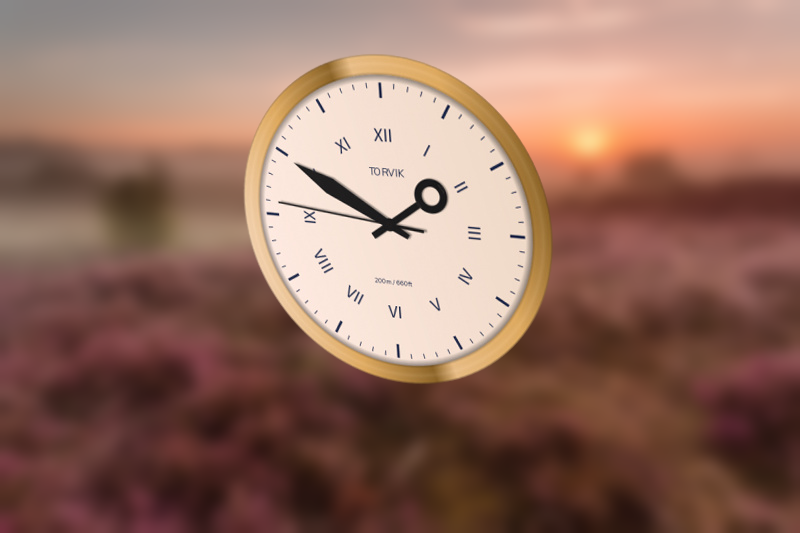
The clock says 1 h 49 min 46 s
